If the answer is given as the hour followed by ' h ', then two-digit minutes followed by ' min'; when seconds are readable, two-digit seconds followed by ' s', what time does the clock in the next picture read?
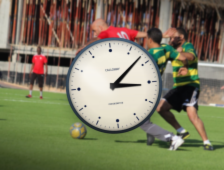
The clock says 3 h 08 min
